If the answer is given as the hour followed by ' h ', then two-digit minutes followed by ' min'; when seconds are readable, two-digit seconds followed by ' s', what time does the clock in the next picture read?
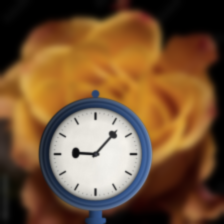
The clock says 9 h 07 min
